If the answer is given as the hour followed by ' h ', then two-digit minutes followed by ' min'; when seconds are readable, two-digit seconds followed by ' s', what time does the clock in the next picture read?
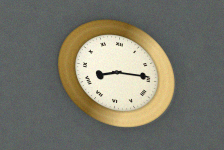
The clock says 8 h 14 min
